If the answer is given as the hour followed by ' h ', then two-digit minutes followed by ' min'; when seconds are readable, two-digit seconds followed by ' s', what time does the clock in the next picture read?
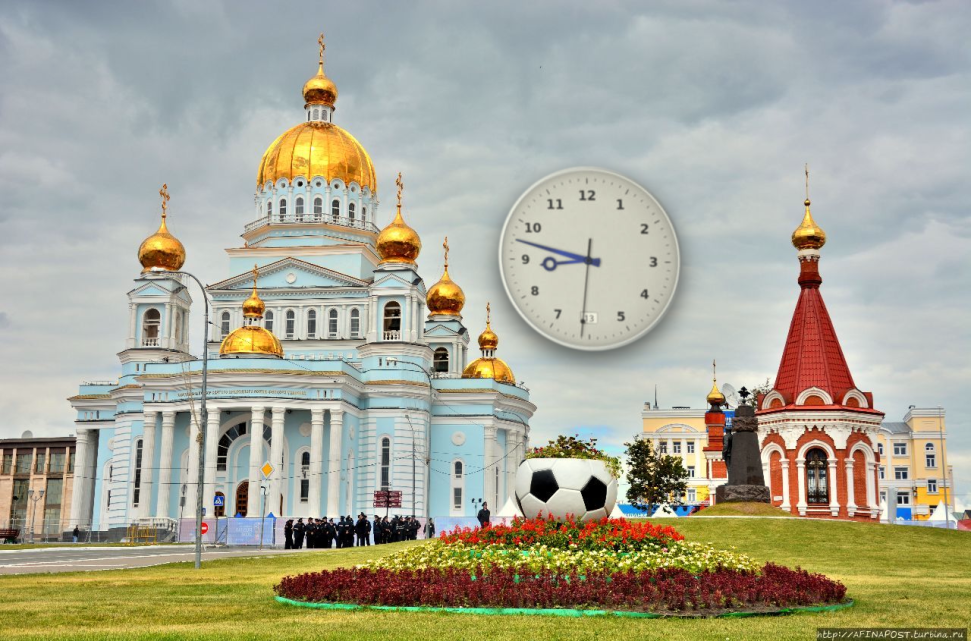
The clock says 8 h 47 min 31 s
